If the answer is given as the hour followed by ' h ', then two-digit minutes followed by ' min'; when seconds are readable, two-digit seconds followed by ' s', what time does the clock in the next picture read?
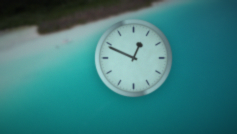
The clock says 12 h 49 min
